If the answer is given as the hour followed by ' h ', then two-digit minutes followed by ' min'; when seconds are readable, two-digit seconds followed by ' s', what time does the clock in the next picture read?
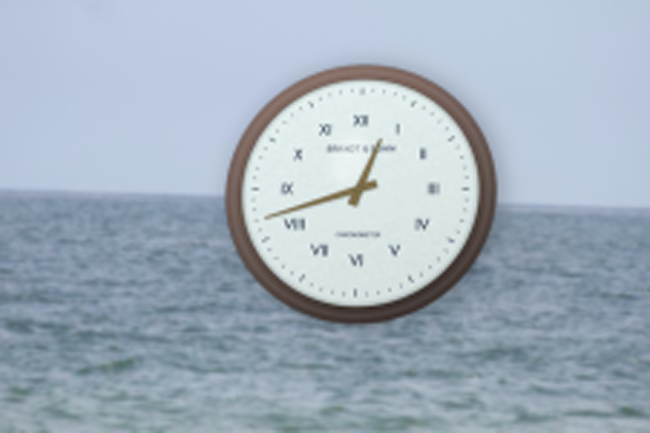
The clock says 12 h 42 min
